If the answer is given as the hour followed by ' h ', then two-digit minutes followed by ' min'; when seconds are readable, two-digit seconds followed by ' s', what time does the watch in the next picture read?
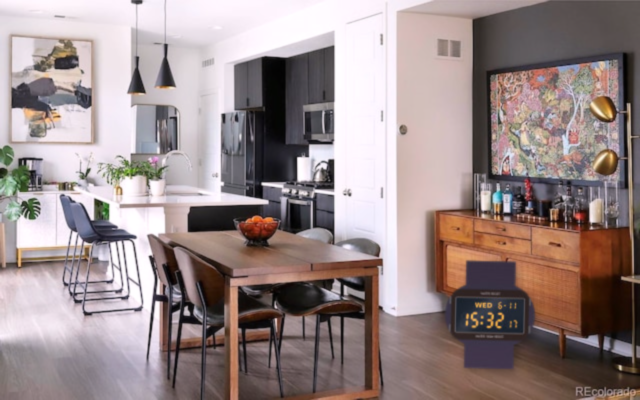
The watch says 15 h 32 min
